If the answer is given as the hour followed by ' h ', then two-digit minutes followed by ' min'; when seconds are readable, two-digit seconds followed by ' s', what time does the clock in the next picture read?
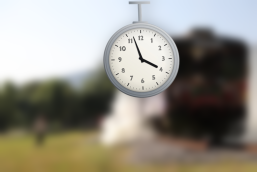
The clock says 3 h 57 min
